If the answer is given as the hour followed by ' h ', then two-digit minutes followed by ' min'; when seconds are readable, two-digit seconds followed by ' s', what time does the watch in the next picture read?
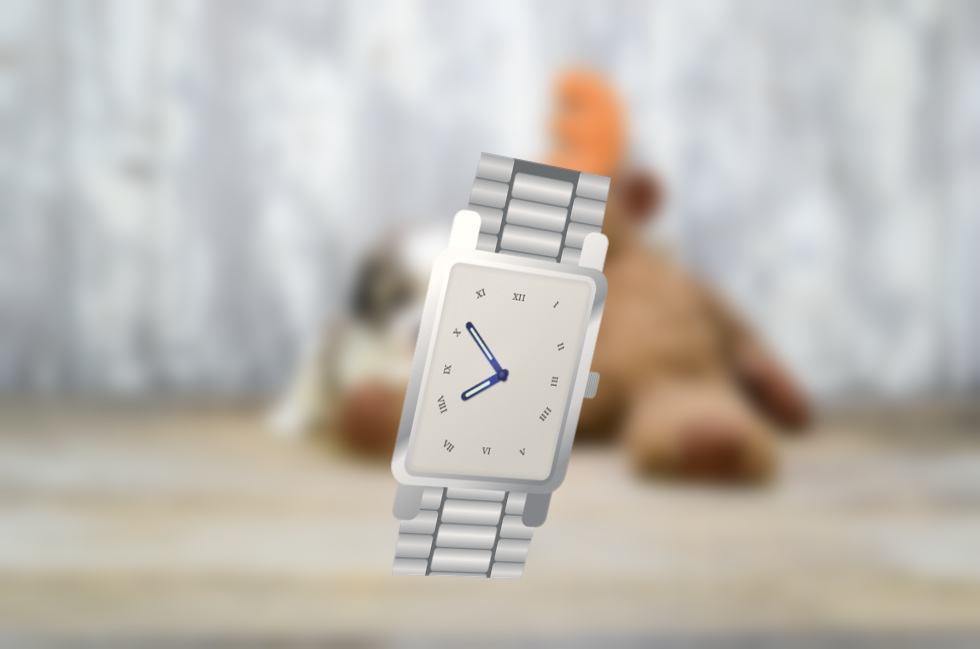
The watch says 7 h 52 min
